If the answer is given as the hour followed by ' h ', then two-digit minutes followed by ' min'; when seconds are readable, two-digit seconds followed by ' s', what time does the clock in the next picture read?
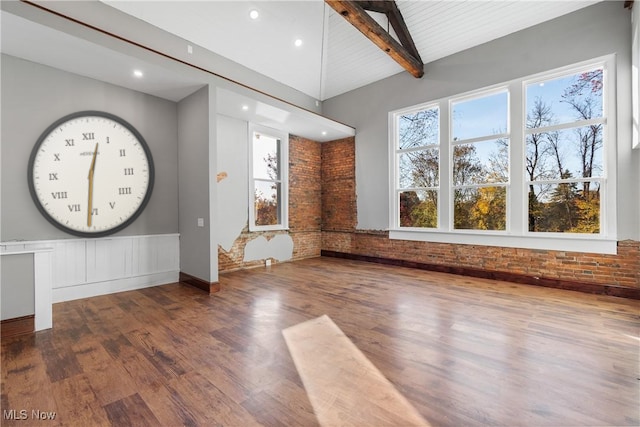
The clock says 12 h 31 min
